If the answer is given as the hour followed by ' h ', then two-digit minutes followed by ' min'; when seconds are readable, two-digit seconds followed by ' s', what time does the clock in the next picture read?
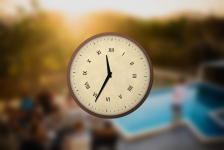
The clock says 11 h 34 min
